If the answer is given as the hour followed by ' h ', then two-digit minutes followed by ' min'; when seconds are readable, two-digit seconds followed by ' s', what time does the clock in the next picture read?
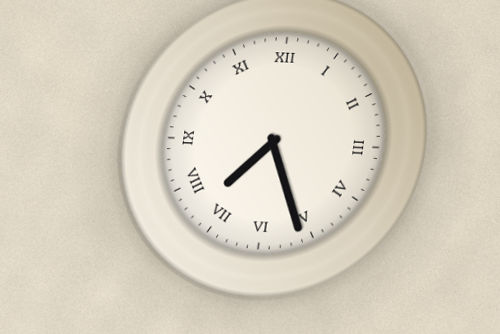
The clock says 7 h 26 min
